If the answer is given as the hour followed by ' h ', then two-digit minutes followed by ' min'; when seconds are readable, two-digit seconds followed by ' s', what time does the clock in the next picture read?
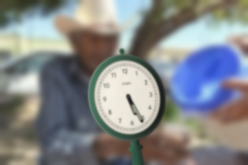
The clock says 5 h 26 min
